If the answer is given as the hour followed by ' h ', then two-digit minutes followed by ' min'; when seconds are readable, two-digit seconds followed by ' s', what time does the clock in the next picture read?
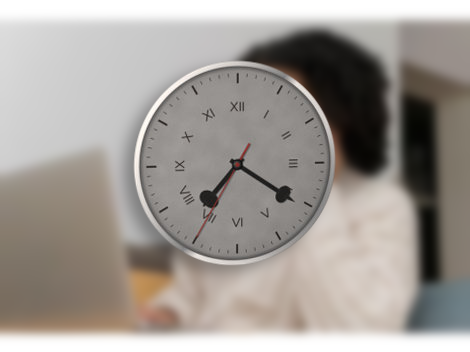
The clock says 7 h 20 min 35 s
